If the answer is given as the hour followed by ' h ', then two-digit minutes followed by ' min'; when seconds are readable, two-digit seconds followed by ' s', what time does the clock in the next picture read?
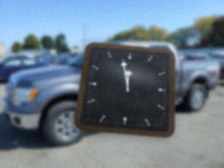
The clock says 11 h 58 min
